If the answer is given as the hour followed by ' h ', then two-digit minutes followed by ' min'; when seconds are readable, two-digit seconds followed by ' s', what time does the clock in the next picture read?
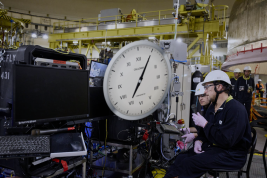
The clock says 7 h 05 min
